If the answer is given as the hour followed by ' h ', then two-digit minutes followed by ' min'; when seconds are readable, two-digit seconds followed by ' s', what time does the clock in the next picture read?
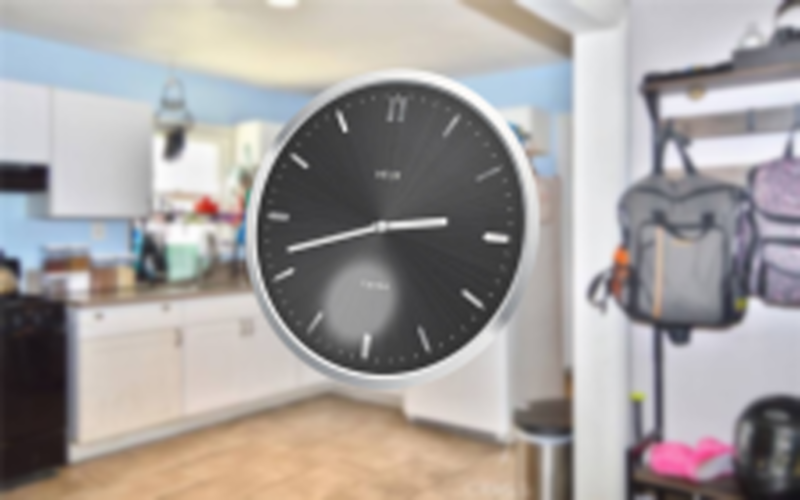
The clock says 2 h 42 min
